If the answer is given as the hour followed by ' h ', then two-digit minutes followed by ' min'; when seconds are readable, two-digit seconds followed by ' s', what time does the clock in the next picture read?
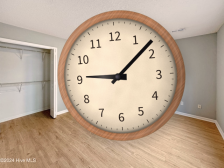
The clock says 9 h 08 min
